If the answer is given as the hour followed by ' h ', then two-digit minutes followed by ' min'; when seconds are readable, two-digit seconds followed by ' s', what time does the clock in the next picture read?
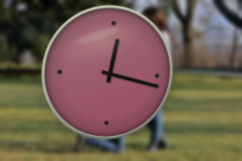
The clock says 12 h 17 min
